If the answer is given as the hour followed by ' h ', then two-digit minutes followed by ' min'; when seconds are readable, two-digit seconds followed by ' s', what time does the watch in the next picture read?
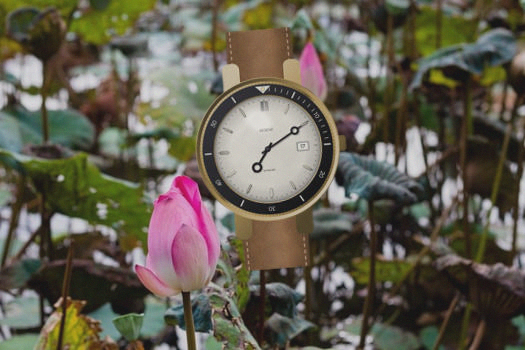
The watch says 7 h 10 min
